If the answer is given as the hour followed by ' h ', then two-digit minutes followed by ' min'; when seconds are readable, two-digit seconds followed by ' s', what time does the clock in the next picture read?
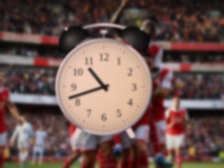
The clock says 10 h 42 min
